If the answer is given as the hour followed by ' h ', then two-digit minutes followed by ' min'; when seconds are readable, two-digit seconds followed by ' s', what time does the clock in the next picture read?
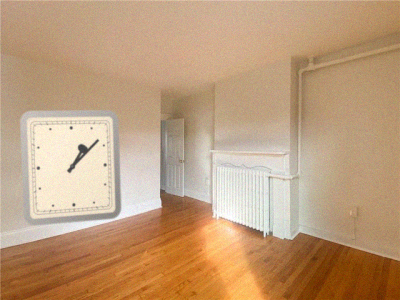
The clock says 1 h 08 min
